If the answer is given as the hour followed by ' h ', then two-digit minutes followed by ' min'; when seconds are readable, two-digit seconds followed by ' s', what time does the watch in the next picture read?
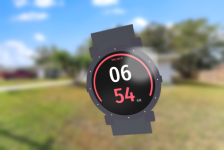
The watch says 6 h 54 min
